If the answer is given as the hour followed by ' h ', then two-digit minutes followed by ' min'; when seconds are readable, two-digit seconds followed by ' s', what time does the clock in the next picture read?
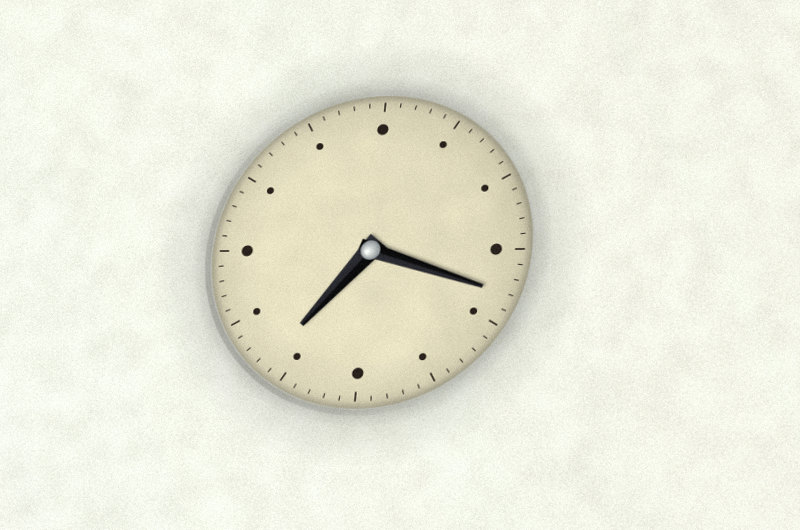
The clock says 7 h 18 min
